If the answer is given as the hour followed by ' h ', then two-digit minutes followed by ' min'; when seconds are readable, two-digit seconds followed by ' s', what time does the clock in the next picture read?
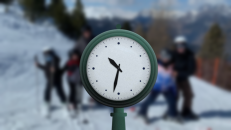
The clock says 10 h 32 min
